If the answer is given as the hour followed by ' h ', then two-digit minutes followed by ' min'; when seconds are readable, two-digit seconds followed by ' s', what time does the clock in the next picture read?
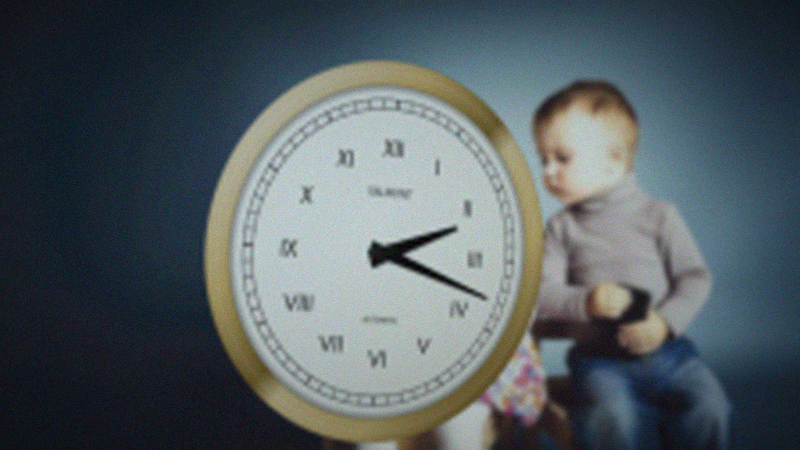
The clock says 2 h 18 min
